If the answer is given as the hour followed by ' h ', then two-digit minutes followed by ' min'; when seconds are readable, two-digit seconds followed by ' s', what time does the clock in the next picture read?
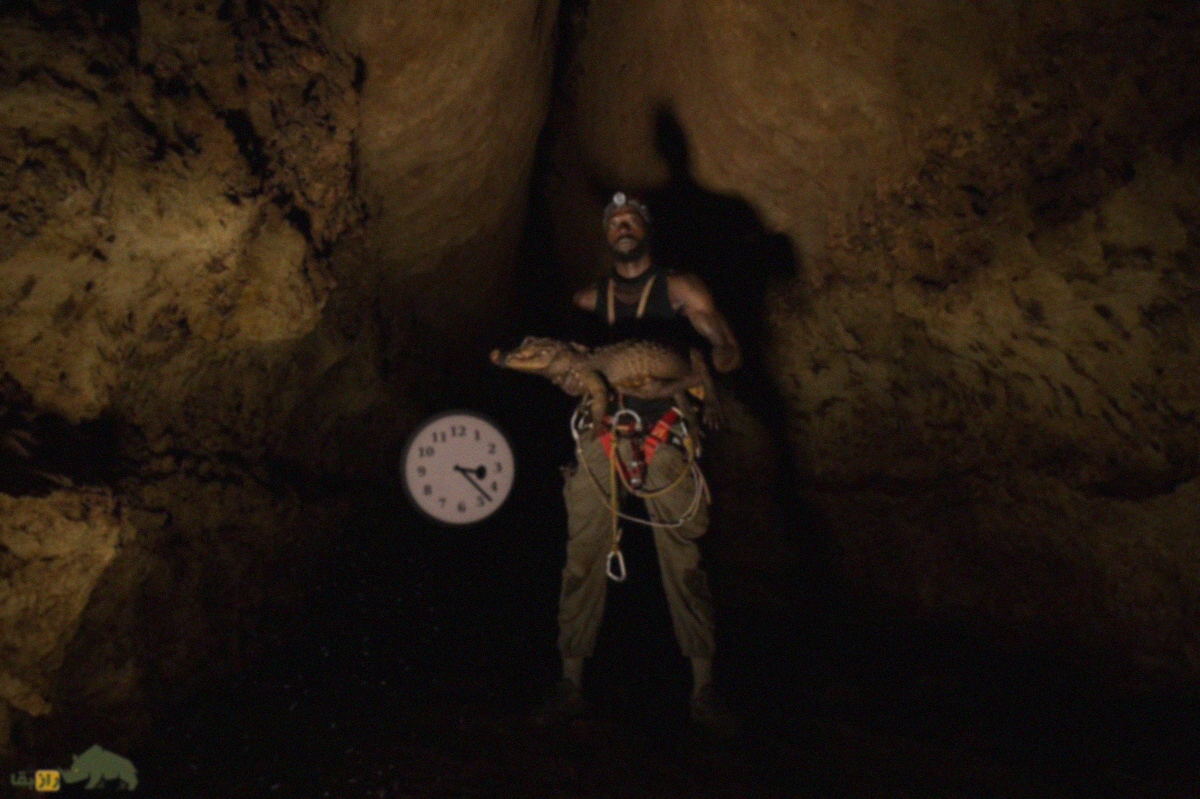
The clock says 3 h 23 min
